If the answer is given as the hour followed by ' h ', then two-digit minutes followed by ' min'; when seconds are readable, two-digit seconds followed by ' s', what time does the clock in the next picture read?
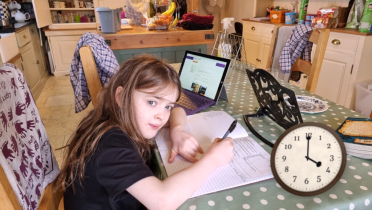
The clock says 4 h 00 min
